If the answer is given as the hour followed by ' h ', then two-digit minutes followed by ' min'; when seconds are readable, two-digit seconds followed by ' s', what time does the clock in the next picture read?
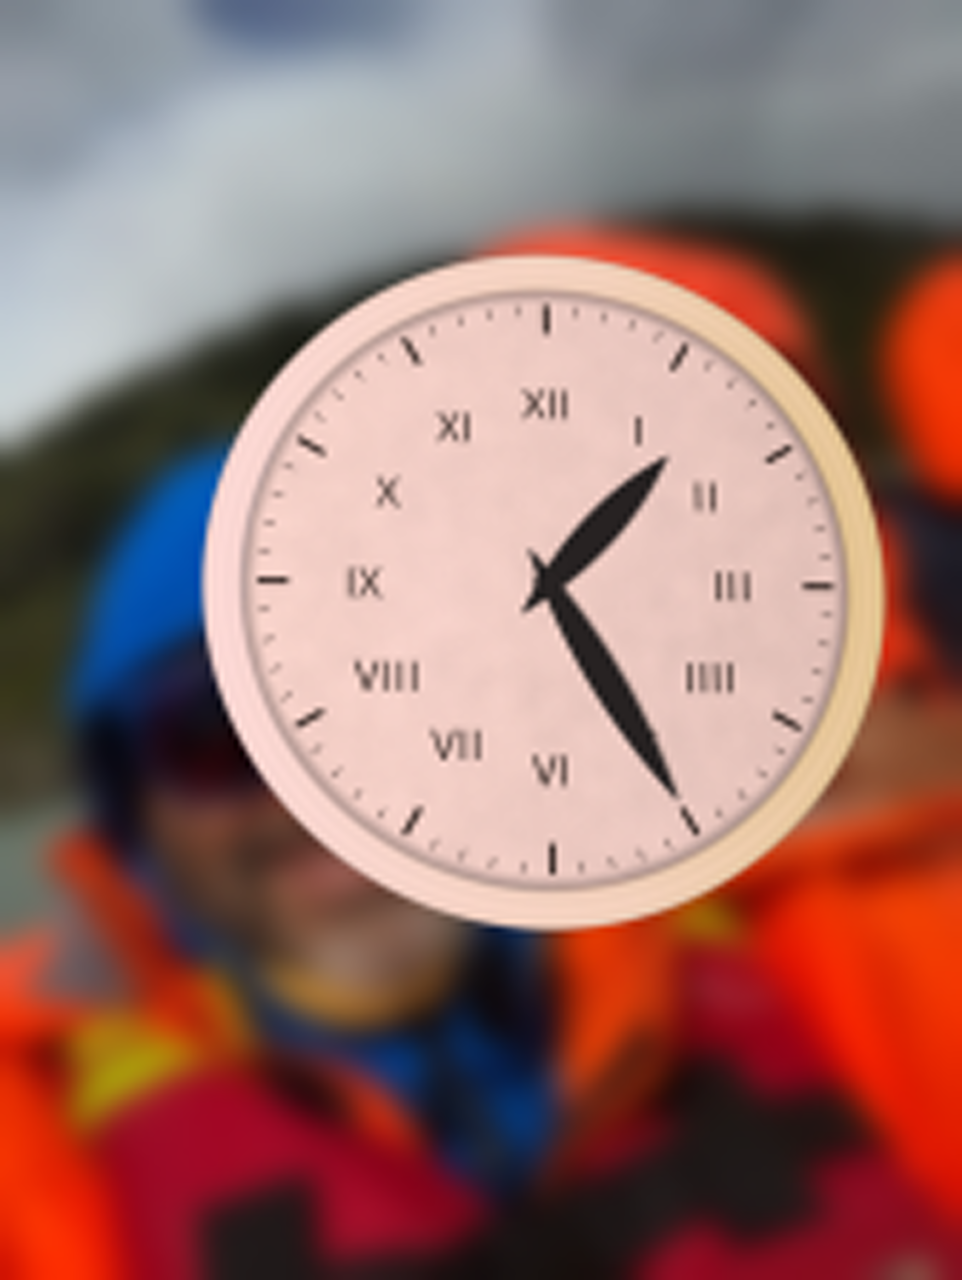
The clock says 1 h 25 min
